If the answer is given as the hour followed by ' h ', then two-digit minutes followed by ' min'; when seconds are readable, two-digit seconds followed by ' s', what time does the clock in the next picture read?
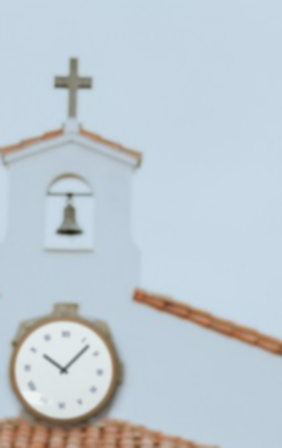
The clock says 10 h 07 min
